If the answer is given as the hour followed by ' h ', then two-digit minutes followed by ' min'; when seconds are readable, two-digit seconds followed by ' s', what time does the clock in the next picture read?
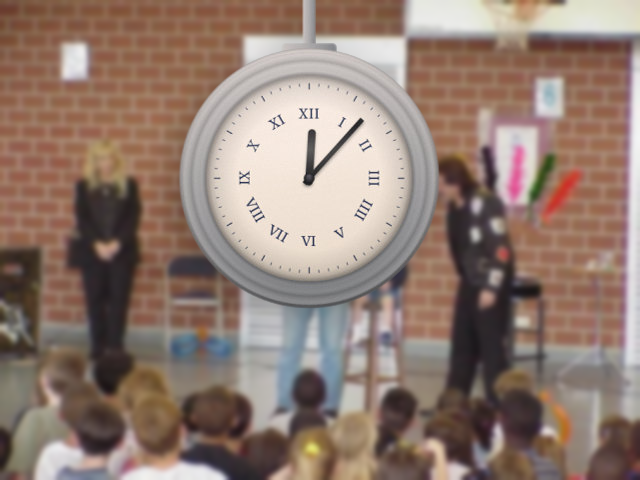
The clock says 12 h 07 min
